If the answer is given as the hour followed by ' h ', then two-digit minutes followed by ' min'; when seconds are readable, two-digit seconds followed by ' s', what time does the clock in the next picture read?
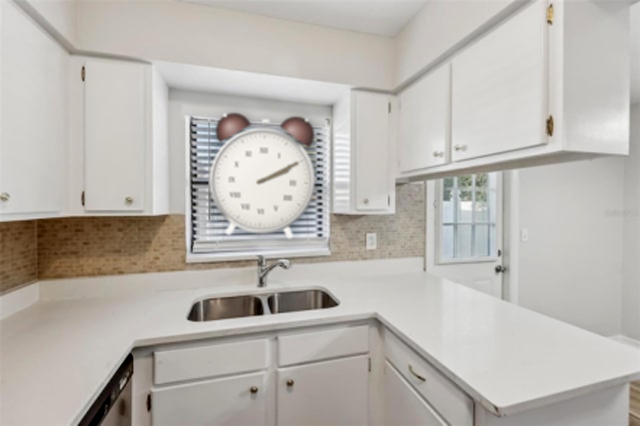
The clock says 2 h 10 min
